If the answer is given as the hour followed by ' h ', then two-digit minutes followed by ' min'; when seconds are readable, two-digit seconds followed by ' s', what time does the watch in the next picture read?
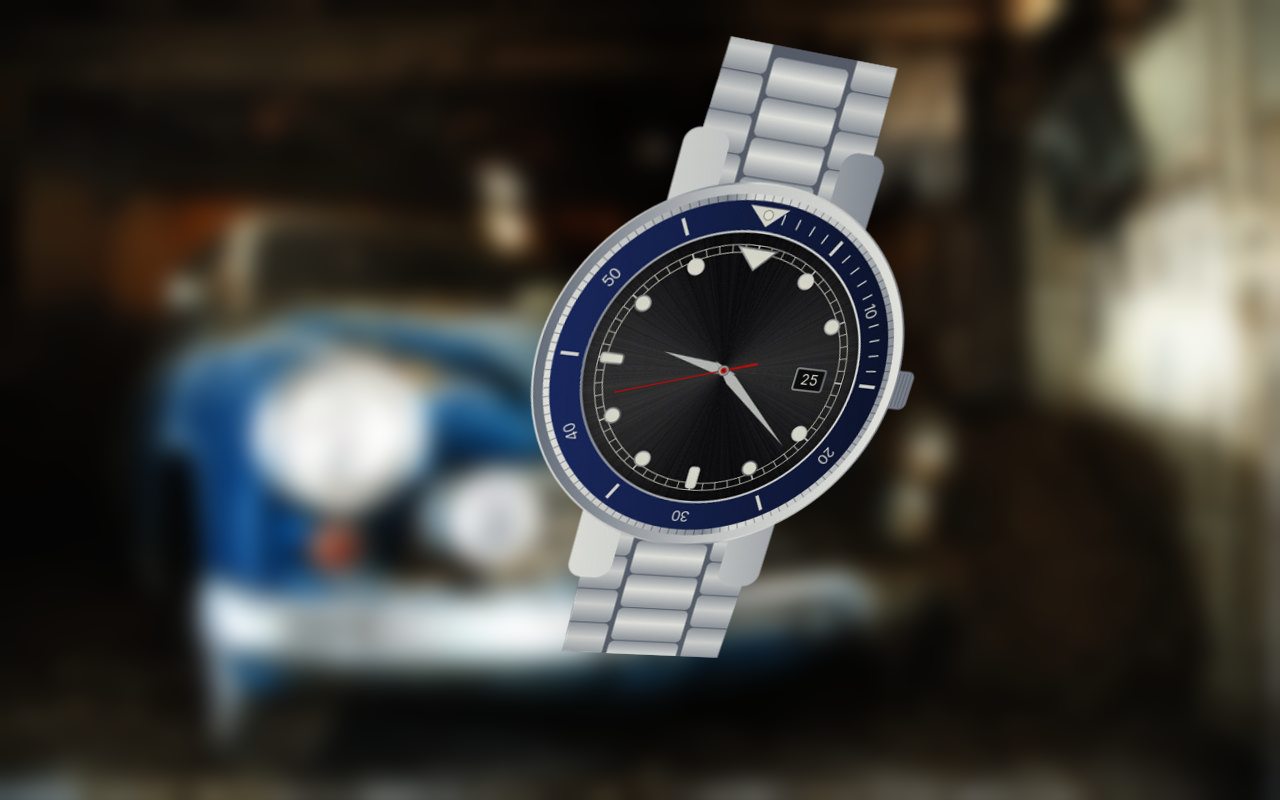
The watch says 9 h 21 min 42 s
